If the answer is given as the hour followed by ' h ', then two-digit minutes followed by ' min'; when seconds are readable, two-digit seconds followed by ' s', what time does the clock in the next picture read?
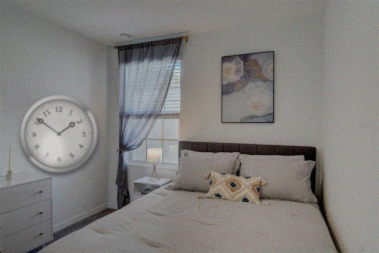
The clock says 1 h 51 min
